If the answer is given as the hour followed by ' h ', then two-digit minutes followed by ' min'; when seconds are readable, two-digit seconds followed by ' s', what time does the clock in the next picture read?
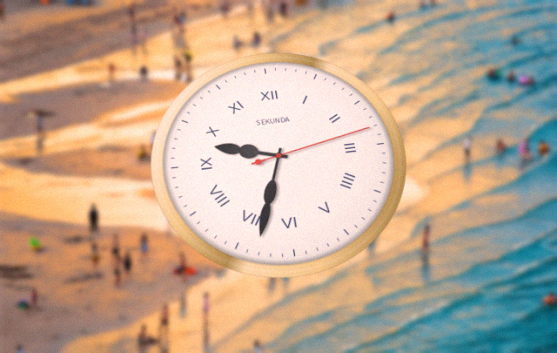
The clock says 9 h 33 min 13 s
